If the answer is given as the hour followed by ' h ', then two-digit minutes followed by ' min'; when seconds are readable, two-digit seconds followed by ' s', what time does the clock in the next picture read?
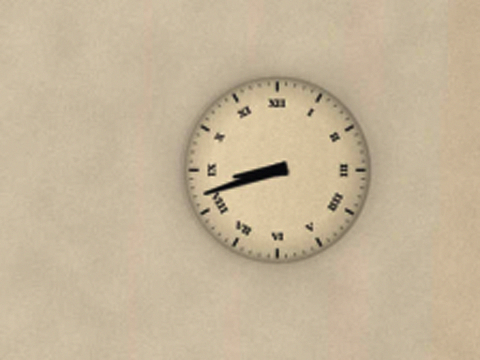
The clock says 8 h 42 min
